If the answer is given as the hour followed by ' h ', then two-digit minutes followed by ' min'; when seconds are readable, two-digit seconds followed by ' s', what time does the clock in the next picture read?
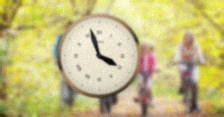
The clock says 3 h 57 min
